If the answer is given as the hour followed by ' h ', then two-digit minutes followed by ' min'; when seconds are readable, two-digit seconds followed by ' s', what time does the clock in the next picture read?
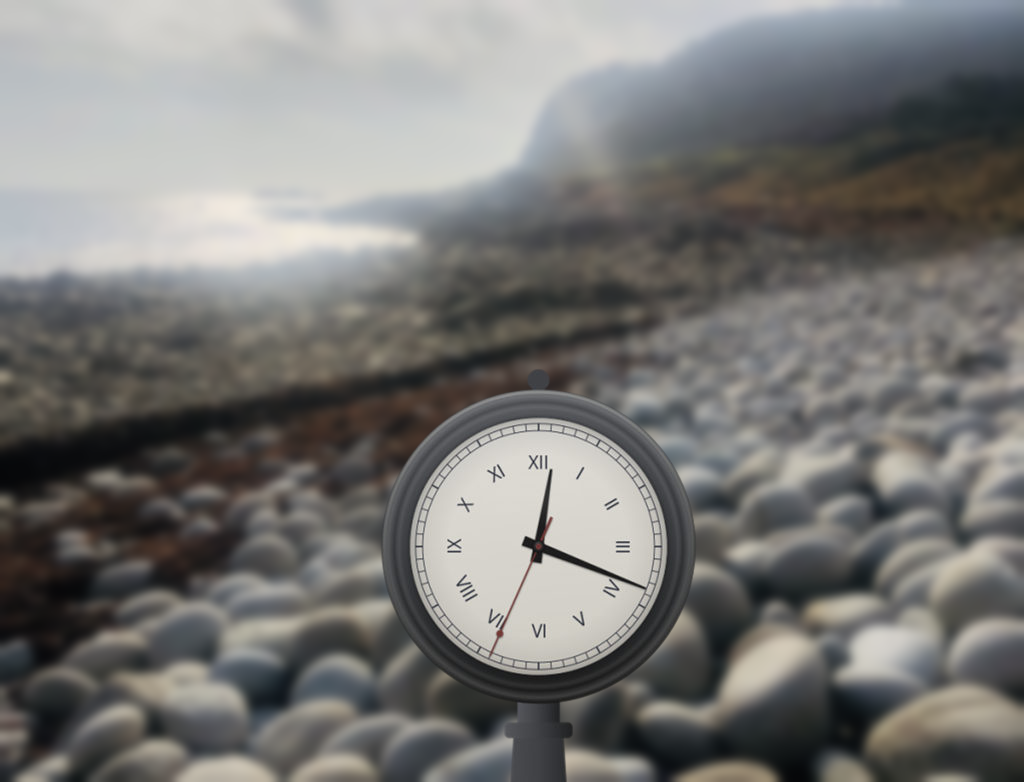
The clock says 12 h 18 min 34 s
